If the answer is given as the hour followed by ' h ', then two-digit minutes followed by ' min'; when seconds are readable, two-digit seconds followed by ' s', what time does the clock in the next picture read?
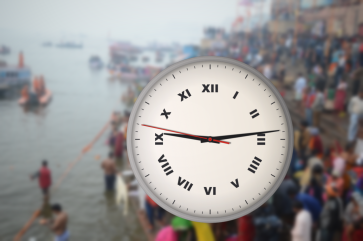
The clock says 9 h 13 min 47 s
